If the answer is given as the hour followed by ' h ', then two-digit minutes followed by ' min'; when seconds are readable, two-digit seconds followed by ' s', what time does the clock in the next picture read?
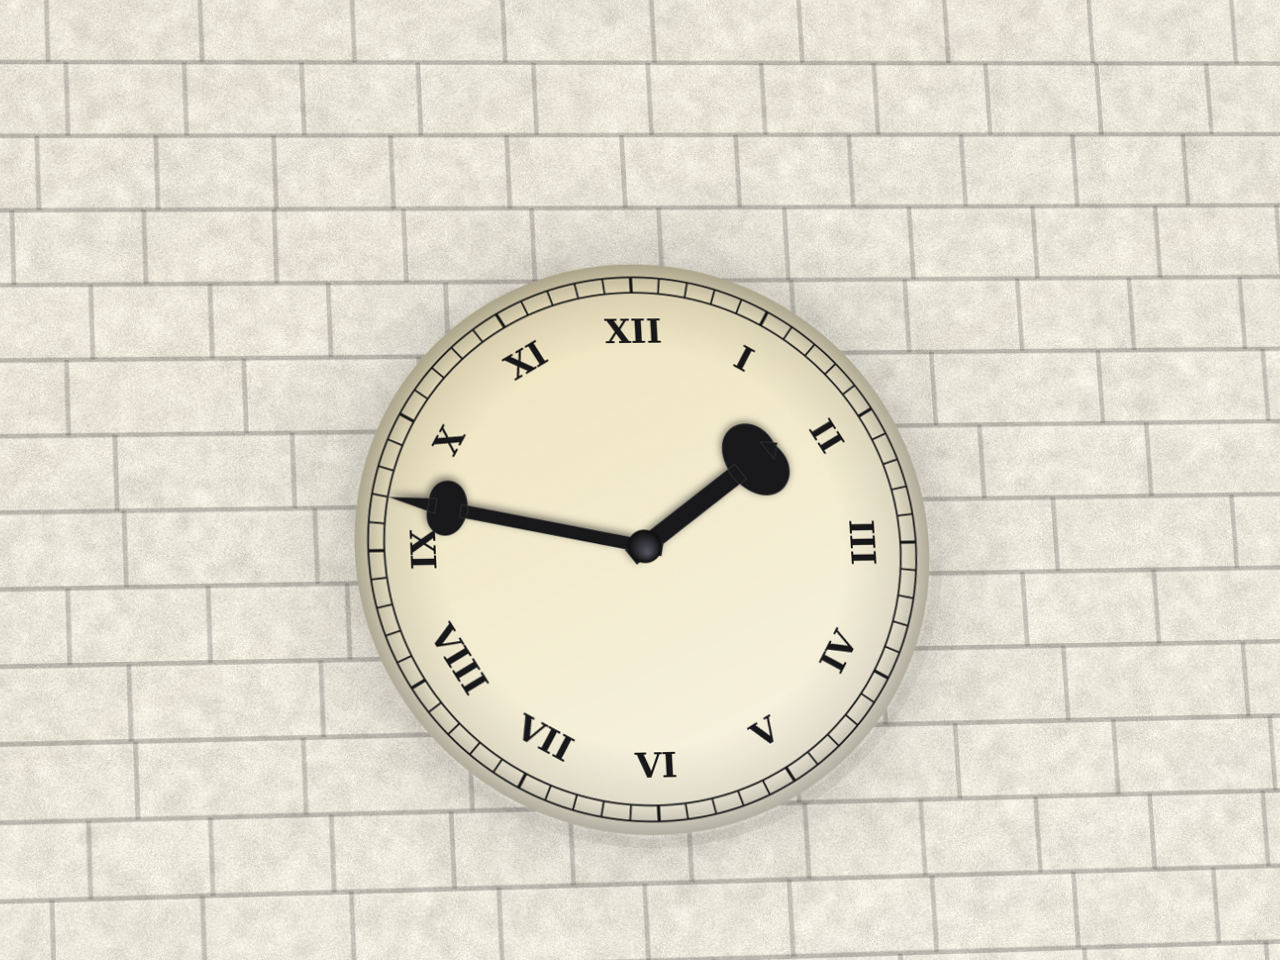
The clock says 1 h 47 min
